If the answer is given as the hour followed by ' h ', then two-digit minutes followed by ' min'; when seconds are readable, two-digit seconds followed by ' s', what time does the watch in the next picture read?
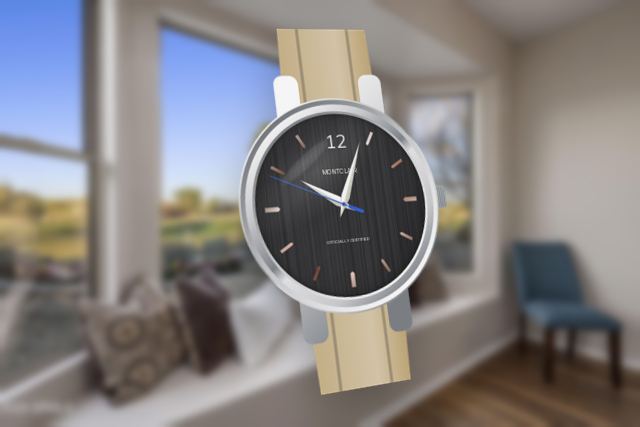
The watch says 10 h 03 min 49 s
